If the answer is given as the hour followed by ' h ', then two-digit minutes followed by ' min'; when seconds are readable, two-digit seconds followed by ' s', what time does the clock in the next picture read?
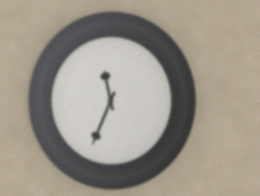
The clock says 11 h 34 min
